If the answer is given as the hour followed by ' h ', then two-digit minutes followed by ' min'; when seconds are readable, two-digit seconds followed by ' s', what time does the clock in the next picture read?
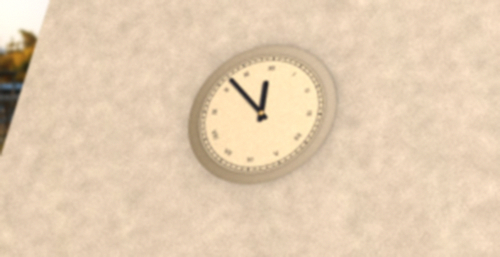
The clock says 11 h 52 min
